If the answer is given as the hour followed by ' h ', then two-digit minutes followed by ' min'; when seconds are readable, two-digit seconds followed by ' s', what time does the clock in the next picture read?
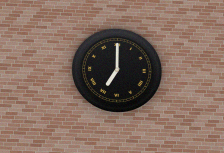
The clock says 7 h 00 min
